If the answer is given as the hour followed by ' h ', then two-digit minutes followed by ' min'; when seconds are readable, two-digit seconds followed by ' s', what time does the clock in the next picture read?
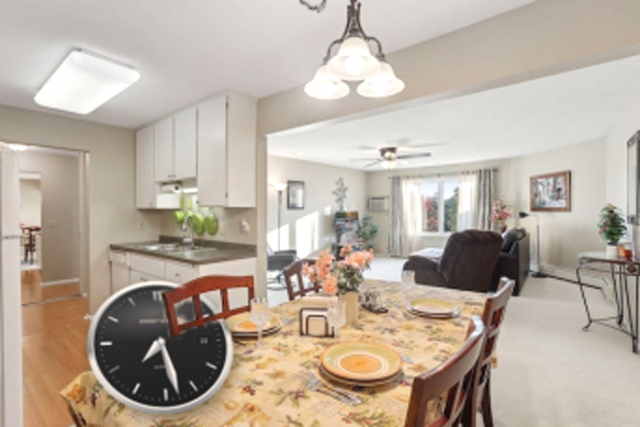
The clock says 7 h 28 min
